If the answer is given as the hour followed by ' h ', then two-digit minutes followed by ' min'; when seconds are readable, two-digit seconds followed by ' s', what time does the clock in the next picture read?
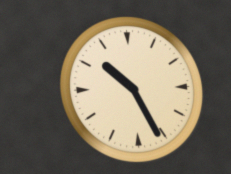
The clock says 10 h 26 min
